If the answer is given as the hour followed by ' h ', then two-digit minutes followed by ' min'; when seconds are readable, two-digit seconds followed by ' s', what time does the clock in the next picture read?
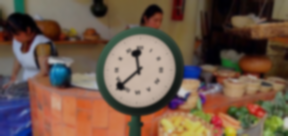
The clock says 11 h 38 min
